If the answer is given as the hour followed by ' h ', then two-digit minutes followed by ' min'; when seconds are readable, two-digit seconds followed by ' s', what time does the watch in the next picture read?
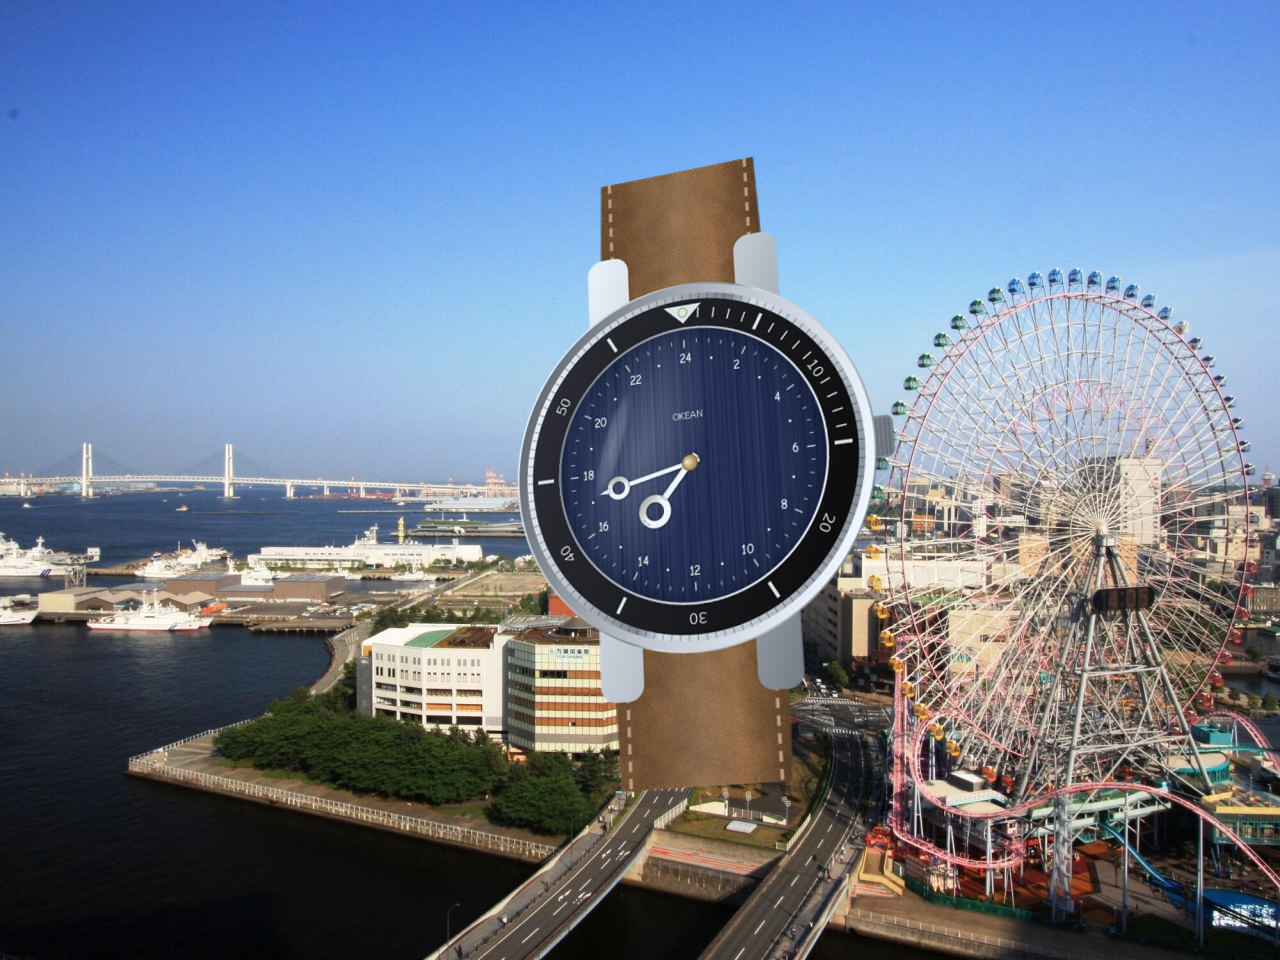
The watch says 14 h 43 min
